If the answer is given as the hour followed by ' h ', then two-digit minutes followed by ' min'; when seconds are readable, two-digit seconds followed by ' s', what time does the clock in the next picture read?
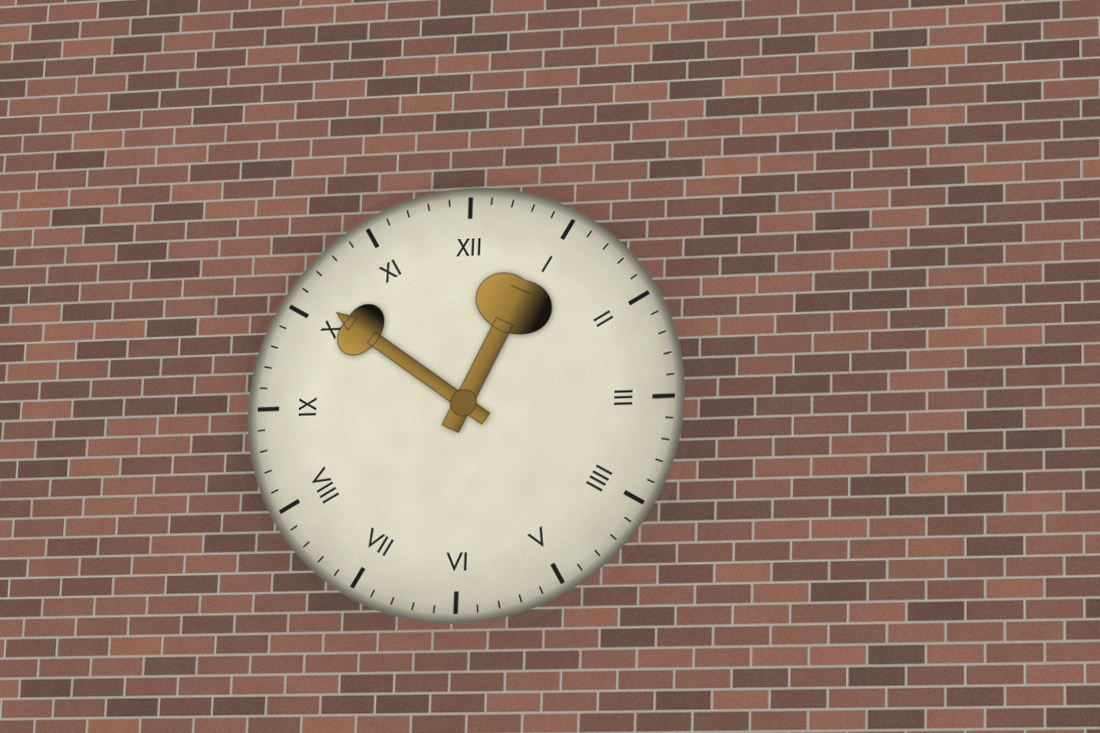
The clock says 12 h 51 min
